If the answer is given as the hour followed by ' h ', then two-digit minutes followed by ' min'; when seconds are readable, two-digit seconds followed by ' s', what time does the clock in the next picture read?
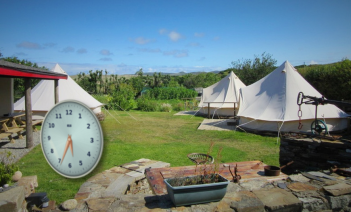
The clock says 5 h 34 min
